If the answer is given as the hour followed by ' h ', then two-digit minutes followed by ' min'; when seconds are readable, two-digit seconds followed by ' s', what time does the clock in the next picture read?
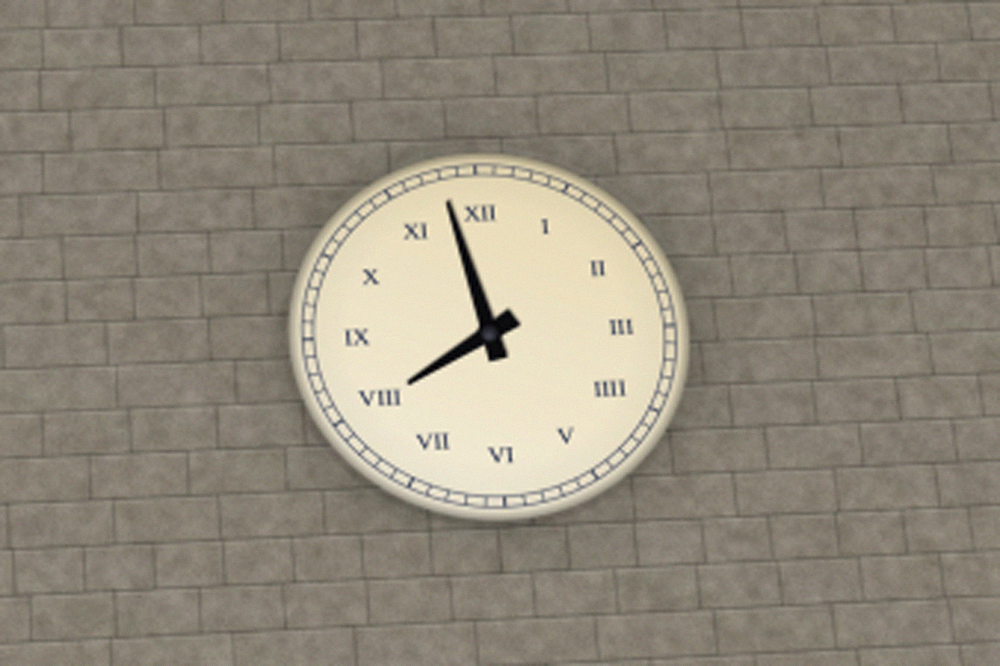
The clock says 7 h 58 min
